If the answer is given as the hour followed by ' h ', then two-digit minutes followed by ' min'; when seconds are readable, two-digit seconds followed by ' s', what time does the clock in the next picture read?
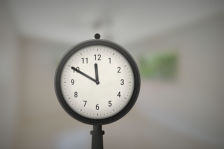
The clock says 11 h 50 min
